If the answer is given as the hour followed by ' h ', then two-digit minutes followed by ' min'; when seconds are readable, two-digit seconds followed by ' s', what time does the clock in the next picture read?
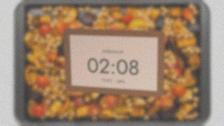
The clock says 2 h 08 min
